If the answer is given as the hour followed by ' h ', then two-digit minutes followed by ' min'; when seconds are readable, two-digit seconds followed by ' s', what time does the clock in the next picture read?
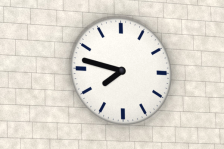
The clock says 7 h 47 min
